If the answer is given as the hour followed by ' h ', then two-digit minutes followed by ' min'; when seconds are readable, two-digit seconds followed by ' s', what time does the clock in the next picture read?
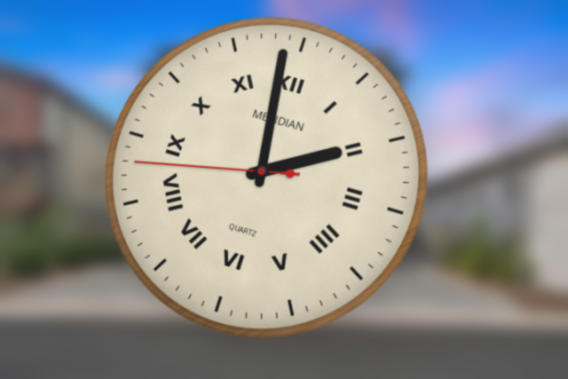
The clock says 1 h 58 min 43 s
